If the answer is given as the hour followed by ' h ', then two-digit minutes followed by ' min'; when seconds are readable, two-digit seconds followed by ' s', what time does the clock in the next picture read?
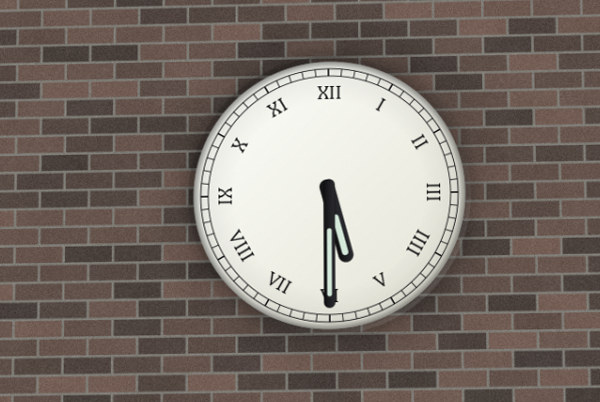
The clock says 5 h 30 min
